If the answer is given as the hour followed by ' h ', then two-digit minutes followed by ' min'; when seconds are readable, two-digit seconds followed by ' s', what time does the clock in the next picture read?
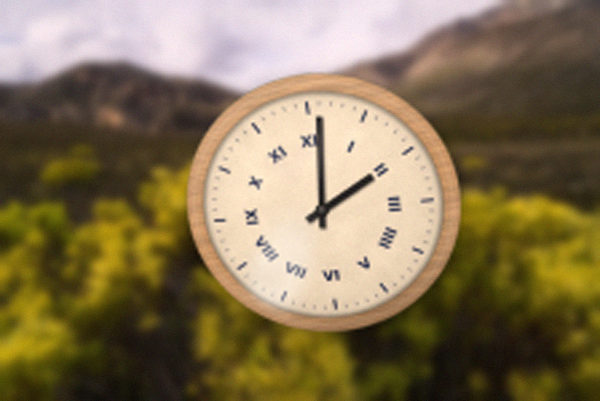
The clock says 2 h 01 min
